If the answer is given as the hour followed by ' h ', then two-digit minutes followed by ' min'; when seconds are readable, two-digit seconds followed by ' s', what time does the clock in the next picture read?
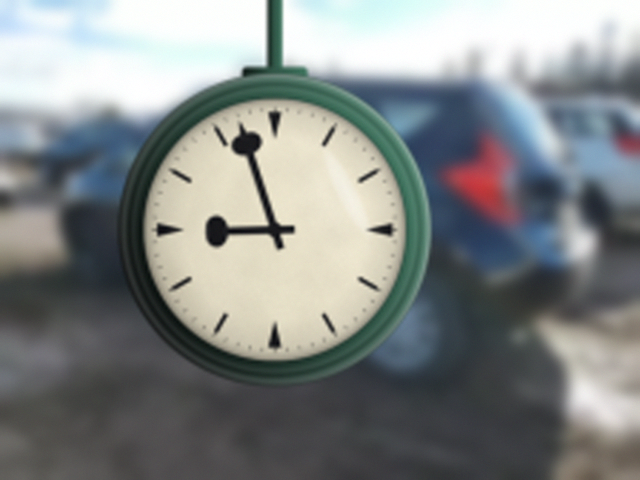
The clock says 8 h 57 min
